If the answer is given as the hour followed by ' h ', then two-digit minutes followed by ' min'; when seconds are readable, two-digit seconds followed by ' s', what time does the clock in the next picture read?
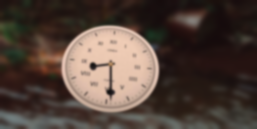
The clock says 8 h 29 min
